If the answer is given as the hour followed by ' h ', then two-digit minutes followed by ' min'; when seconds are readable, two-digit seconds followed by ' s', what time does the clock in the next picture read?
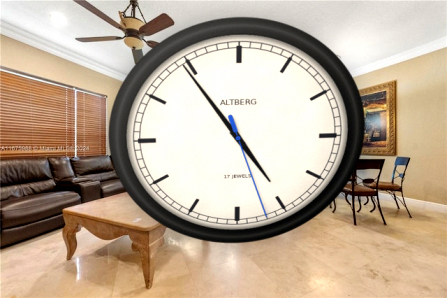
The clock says 4 h 54 min 27 s
